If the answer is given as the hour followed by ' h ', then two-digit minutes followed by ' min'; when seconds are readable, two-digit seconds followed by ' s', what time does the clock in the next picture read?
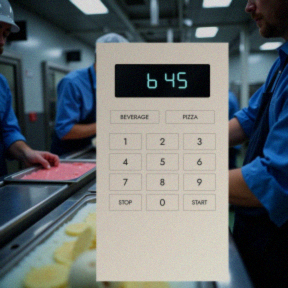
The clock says 6 h 45 min
